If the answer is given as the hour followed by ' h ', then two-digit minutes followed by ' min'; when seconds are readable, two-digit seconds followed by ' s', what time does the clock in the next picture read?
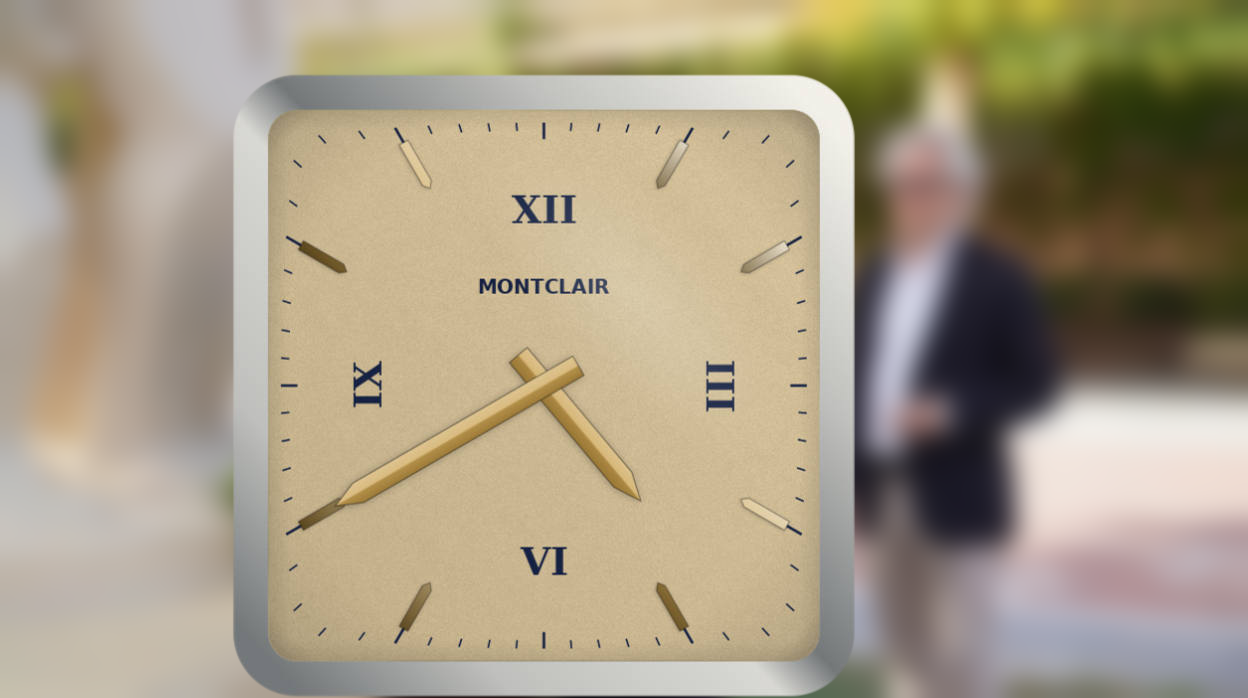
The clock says 4 h 40 min
